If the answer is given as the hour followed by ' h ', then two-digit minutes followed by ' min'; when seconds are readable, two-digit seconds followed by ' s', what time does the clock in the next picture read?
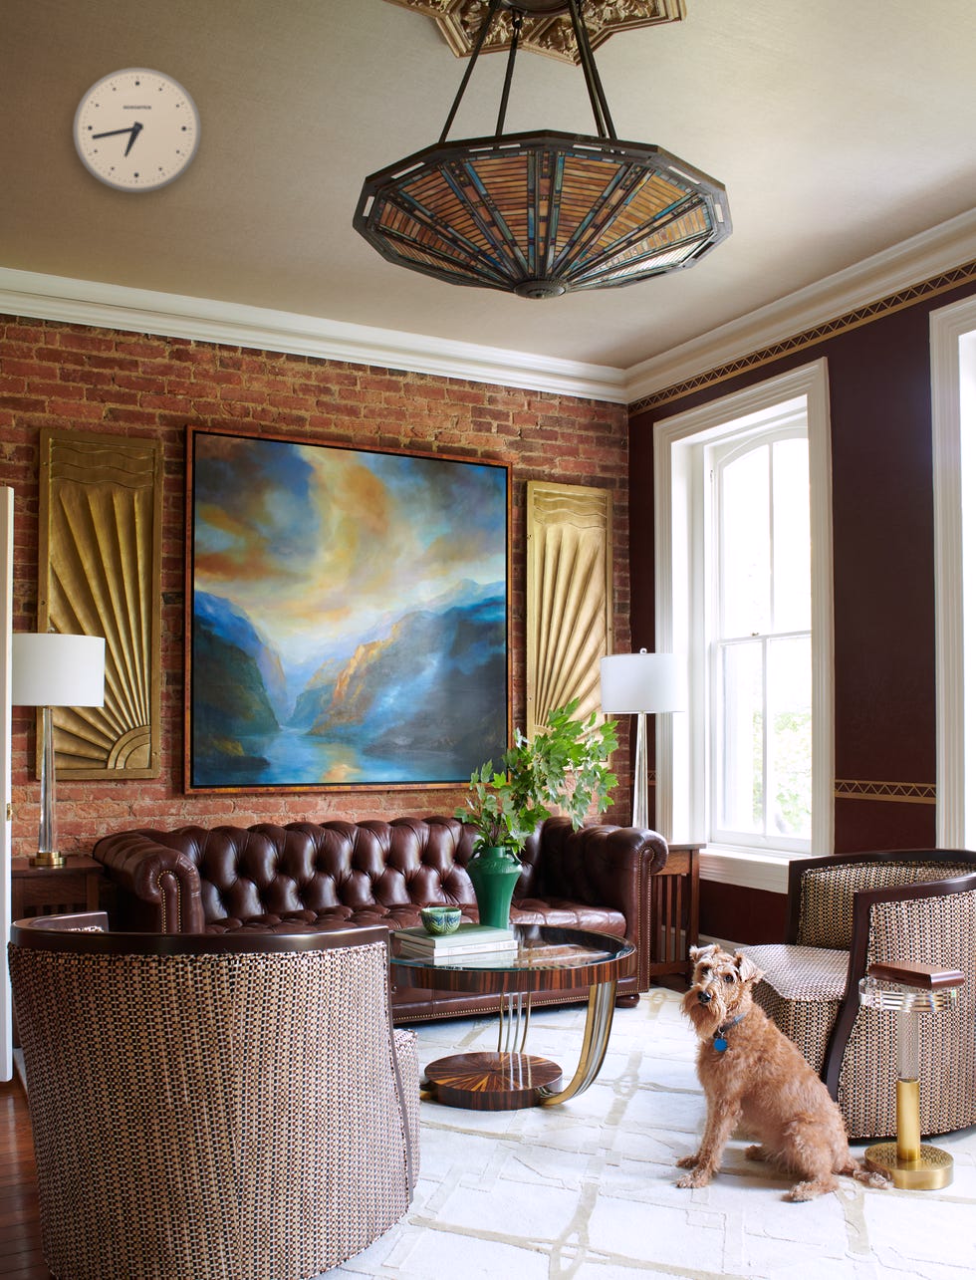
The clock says 6 h 43 min
